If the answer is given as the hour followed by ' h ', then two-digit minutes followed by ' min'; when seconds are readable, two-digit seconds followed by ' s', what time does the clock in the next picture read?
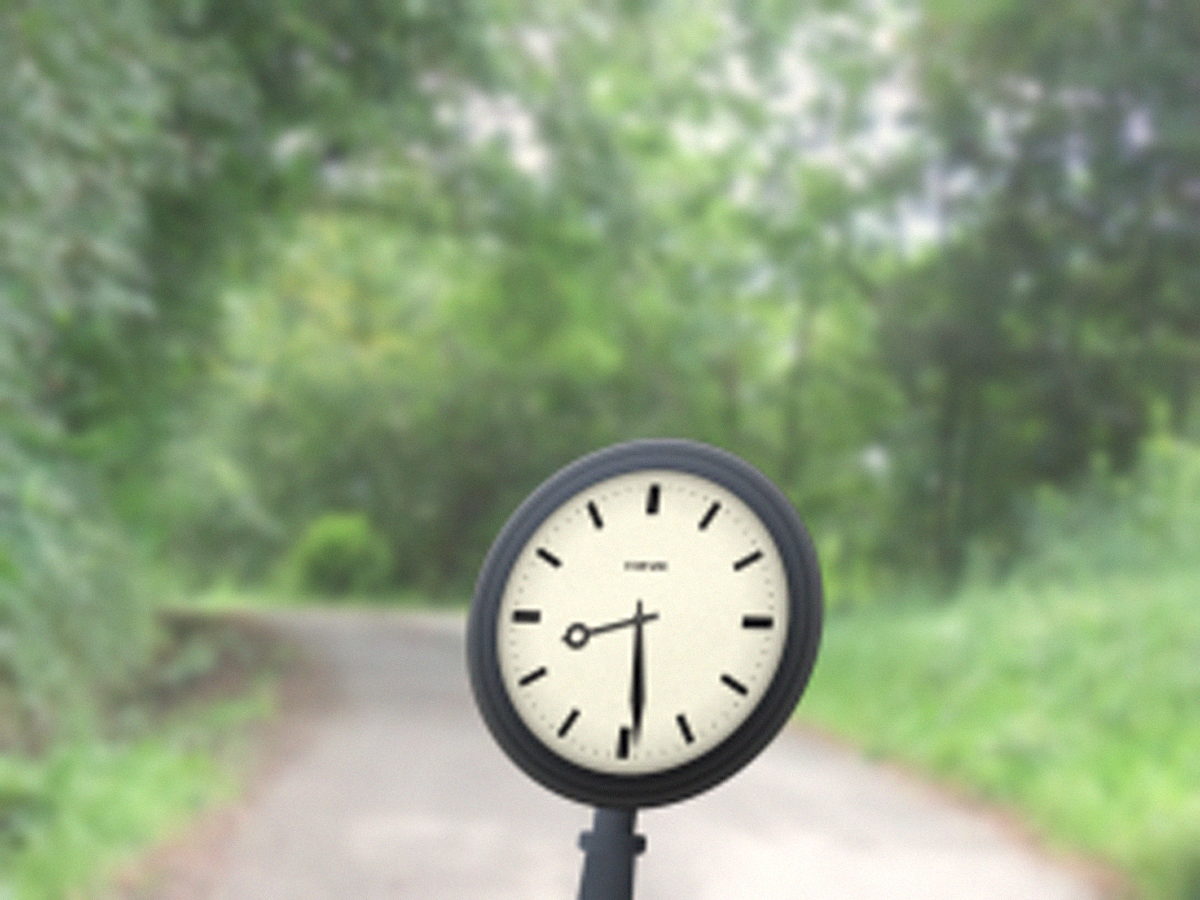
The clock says 8 h 29 min
